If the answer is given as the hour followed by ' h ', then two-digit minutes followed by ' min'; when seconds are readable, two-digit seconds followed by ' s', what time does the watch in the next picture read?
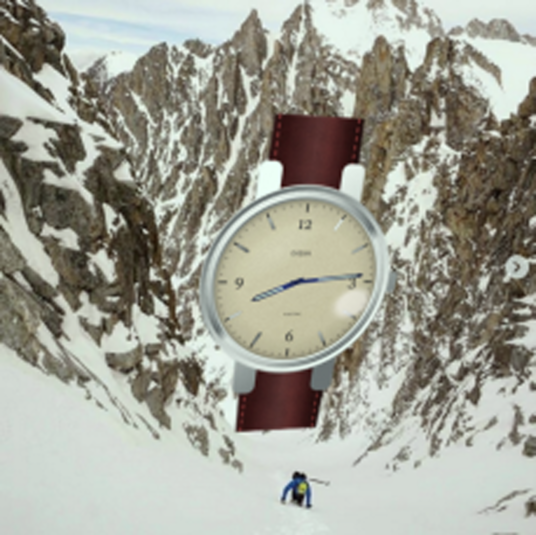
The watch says 8 h 14 min
